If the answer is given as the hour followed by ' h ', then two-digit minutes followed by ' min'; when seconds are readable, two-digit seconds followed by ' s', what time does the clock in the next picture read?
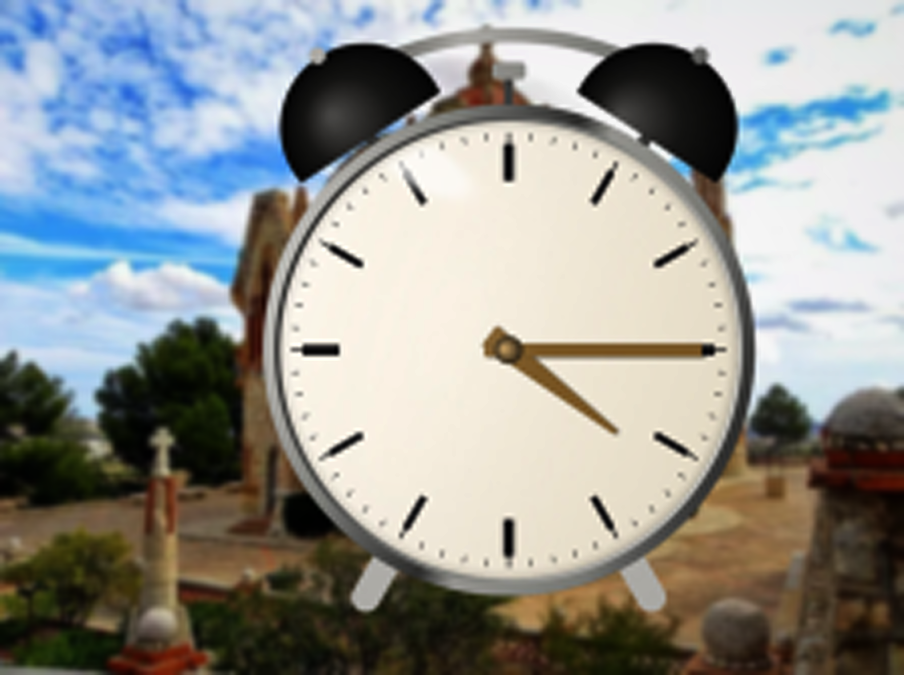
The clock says 4 h 15 min
